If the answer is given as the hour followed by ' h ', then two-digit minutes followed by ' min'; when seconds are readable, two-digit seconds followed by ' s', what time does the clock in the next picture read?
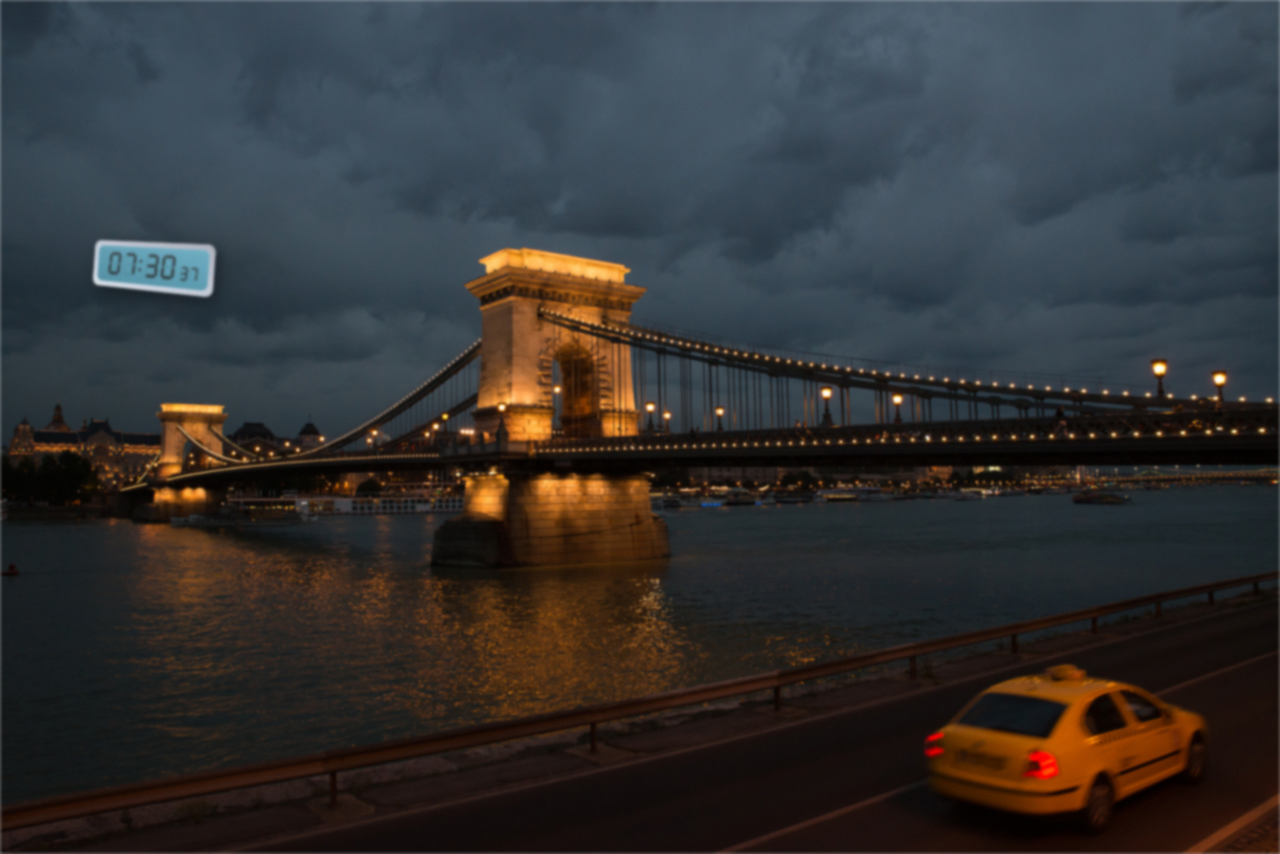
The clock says 7 h 30 min 37 s
